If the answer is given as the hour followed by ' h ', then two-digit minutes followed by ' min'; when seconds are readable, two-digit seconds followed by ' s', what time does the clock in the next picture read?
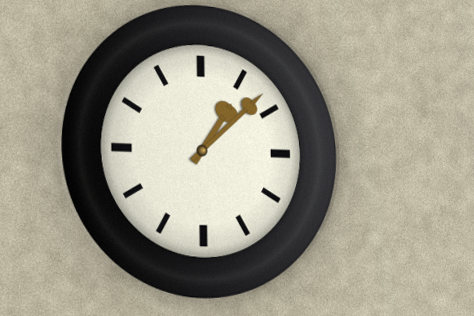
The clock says 1 h 08 min
